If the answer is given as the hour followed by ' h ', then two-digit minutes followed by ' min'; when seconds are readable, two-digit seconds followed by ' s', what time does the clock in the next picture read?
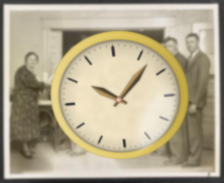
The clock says 10 h 07 min
